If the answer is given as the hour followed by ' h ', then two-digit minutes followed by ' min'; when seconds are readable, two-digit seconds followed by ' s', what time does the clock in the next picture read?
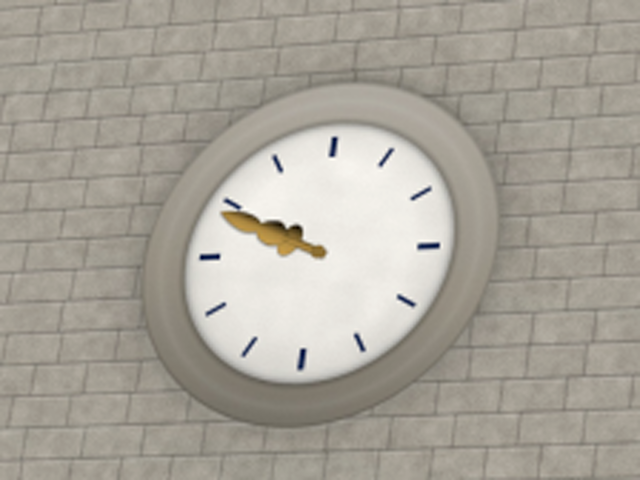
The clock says 9 h 49 min
